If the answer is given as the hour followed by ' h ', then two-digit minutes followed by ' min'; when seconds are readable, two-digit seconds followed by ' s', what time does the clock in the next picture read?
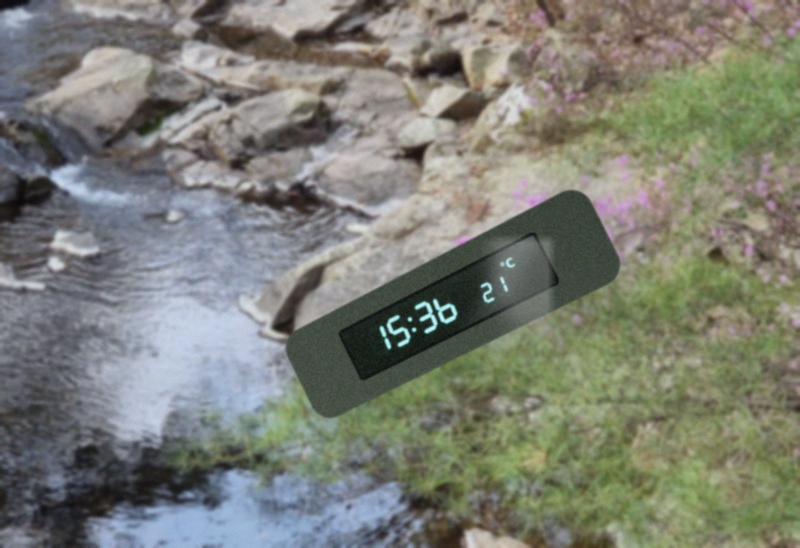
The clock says 15 h 36 min
